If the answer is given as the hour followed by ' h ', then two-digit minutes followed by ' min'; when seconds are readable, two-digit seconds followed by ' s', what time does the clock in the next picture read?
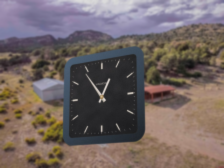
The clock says 12 h 54 min
